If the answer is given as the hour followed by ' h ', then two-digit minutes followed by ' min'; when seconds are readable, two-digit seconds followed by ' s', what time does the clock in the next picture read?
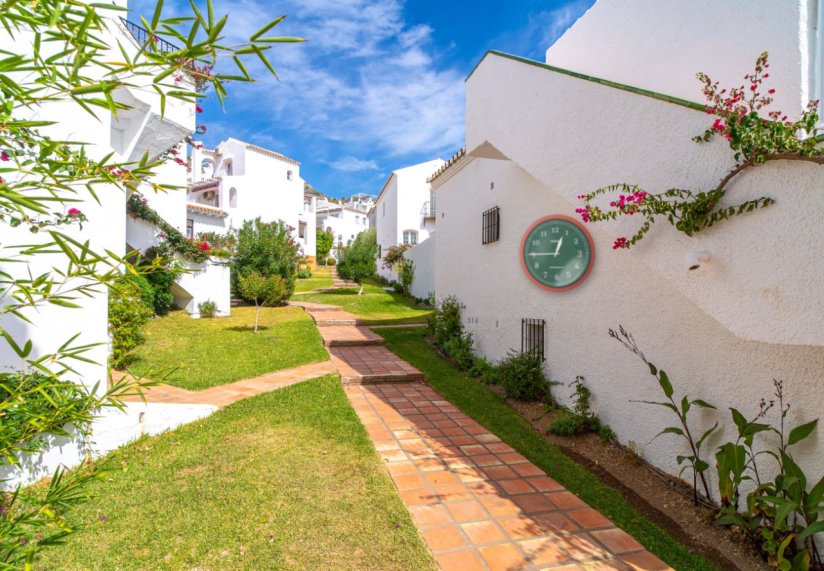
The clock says 12 h 45 min
